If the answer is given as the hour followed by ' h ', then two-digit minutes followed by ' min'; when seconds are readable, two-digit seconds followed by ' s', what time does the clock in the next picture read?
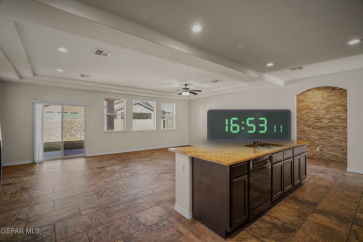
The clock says 16 h 53 min 11 s
